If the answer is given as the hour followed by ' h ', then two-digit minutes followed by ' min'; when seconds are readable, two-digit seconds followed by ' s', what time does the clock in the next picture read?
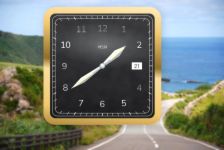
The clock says 1 h 39 min
